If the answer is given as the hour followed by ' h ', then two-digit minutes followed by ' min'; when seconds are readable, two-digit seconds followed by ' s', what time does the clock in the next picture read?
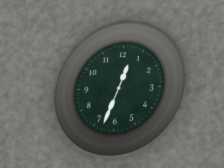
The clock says 12 h 33 min
